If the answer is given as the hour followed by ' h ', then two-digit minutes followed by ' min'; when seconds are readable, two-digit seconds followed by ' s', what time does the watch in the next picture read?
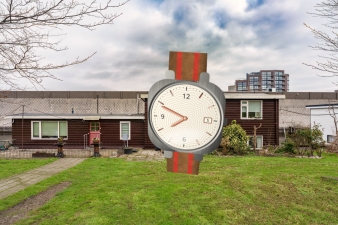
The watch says 7 h 49 min
